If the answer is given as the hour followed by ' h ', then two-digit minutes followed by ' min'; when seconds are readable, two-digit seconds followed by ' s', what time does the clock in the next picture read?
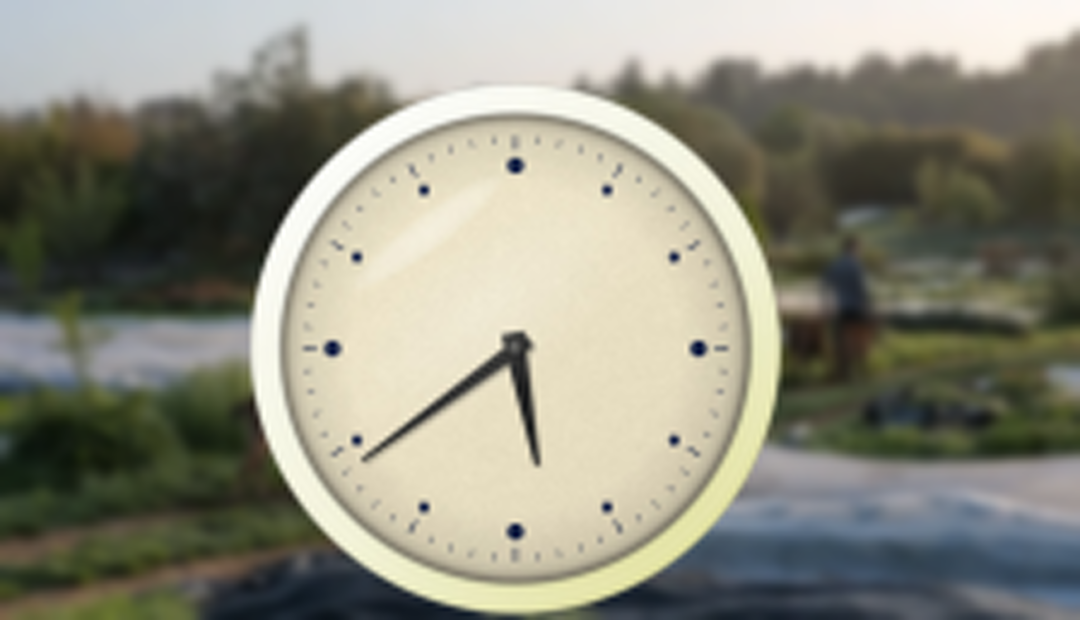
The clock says 5 h 39 min
